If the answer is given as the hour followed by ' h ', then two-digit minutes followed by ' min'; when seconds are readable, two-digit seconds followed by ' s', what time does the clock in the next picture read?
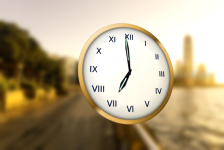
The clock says 6 h 59 min
